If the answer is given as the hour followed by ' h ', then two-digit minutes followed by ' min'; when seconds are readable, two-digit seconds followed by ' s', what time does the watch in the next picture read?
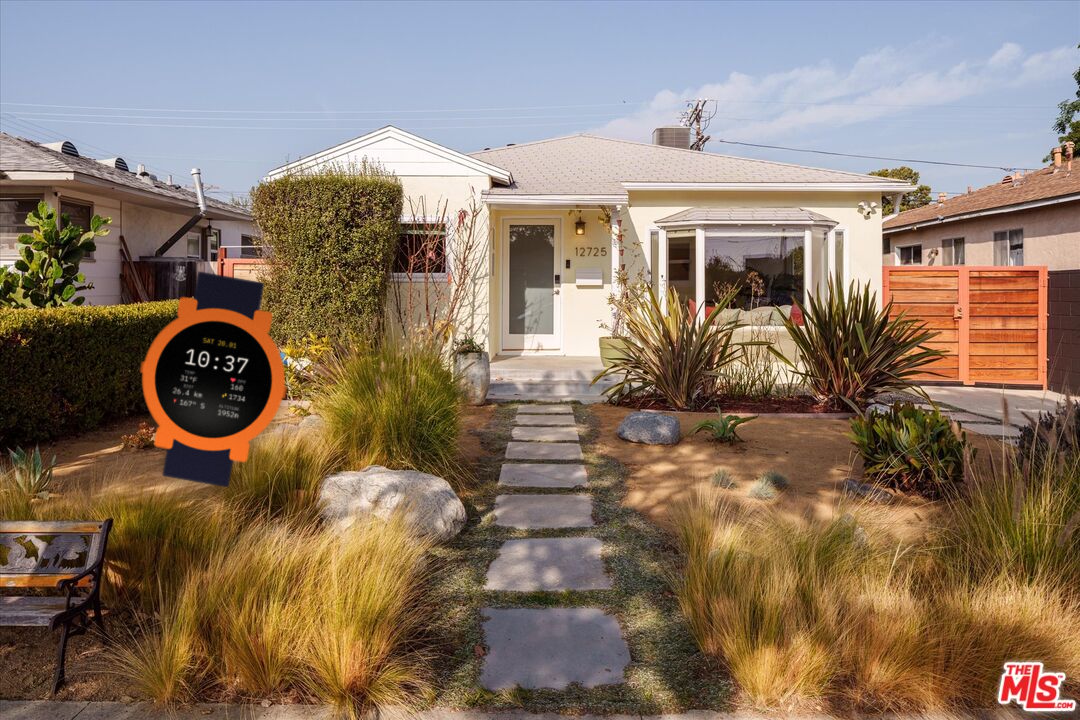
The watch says 10 h 37 min
